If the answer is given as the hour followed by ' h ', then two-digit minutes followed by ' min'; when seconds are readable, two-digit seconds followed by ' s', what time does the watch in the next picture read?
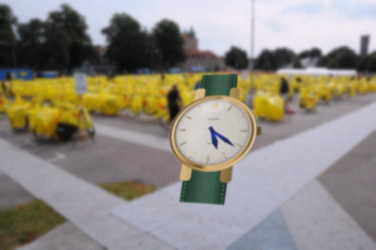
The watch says 5 h 21 min
